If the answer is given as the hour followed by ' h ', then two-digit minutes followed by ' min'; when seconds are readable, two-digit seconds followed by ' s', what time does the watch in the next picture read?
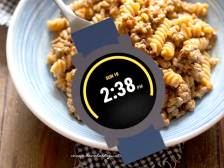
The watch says 2 h 38 min
